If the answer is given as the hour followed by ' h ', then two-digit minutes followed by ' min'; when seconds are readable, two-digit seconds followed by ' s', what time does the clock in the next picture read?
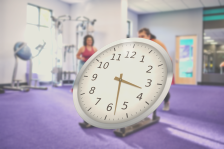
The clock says 3 h 28 min
